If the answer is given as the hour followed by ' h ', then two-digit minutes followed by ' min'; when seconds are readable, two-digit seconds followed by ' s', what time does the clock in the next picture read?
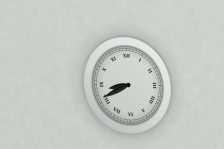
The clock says 8 h 41 min
